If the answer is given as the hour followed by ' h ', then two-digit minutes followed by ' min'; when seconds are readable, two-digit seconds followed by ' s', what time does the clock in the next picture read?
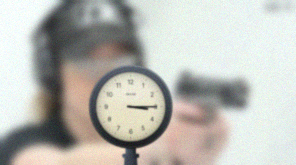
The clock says 3 h 15 min
